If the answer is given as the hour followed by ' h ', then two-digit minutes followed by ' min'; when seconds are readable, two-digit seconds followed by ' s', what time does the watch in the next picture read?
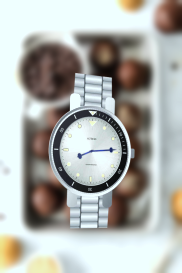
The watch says 8 h 14 min
